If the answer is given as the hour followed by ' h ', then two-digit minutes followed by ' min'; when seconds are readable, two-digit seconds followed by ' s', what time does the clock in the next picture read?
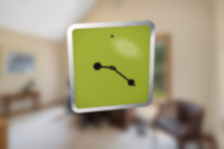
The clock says 9 h 22 min
